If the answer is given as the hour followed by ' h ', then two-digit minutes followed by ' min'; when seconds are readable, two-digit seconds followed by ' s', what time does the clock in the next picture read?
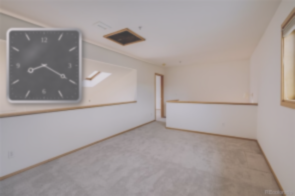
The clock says 8 h 20 min
